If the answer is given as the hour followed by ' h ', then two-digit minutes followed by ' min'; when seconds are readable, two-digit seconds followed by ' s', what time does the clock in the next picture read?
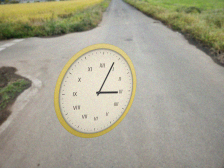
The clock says 3 h 04 min
